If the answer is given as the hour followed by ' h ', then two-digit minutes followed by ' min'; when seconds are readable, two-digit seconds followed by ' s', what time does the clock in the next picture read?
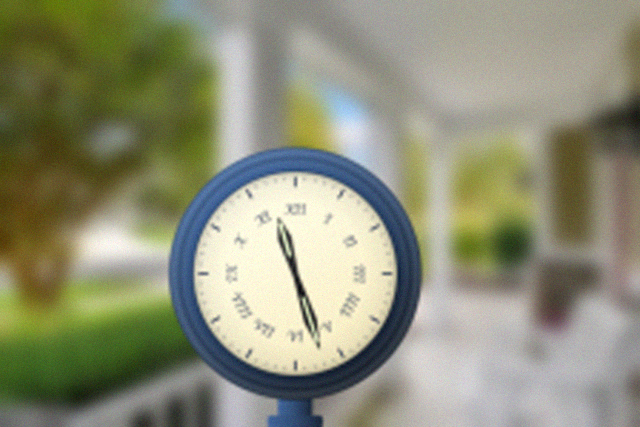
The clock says 11 h 27 min
